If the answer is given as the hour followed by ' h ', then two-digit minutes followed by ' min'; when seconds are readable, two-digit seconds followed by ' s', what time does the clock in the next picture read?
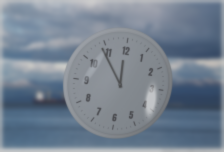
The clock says 11 h 54 min
